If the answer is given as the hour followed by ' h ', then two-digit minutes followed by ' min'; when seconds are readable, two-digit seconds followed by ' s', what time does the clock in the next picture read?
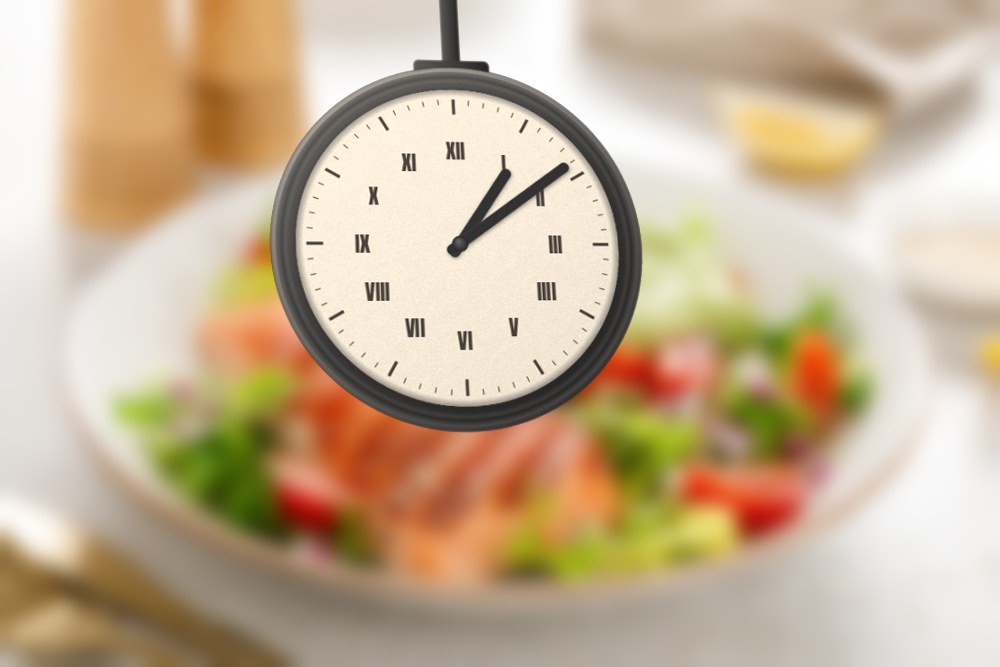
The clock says 1 h 09 min
